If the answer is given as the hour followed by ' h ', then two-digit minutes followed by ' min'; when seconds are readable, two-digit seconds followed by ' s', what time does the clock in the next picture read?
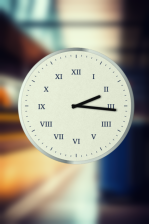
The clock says 2 h 16 min
